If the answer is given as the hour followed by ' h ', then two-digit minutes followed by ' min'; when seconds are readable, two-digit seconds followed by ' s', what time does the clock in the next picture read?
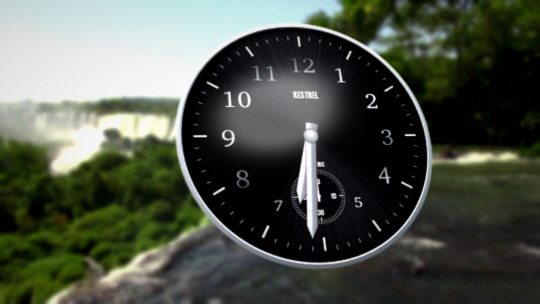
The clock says 6 h 31 min
